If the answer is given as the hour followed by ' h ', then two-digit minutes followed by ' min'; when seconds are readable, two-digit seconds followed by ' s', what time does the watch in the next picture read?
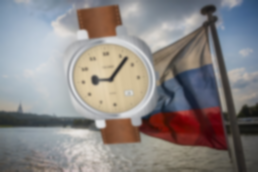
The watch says 9 h 07 min
